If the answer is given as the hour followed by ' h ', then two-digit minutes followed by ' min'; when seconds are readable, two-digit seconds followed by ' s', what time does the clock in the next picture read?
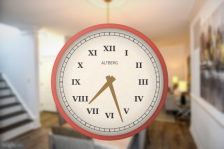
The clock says 7 h 27 min
